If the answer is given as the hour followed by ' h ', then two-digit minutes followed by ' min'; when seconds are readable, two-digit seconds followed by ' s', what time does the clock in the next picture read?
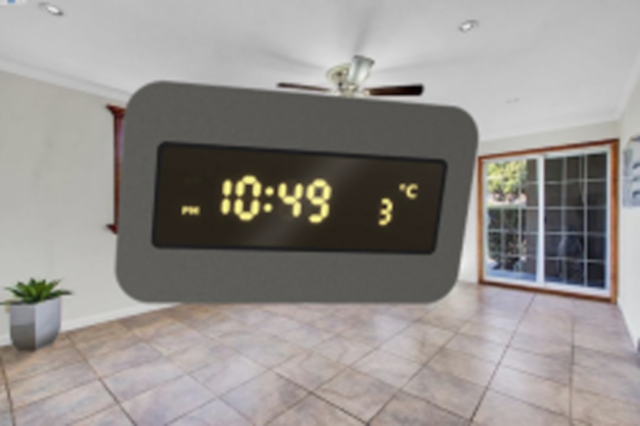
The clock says 10 h 49 min
